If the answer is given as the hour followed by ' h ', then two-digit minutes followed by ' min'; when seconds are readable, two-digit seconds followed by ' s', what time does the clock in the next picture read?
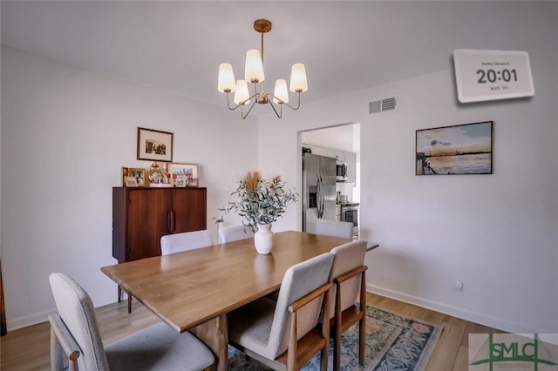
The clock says 20 h 01 min
